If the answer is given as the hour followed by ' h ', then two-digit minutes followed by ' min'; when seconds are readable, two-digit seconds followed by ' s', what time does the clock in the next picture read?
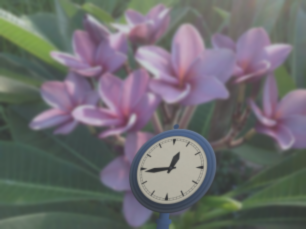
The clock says 12 h 44 min
